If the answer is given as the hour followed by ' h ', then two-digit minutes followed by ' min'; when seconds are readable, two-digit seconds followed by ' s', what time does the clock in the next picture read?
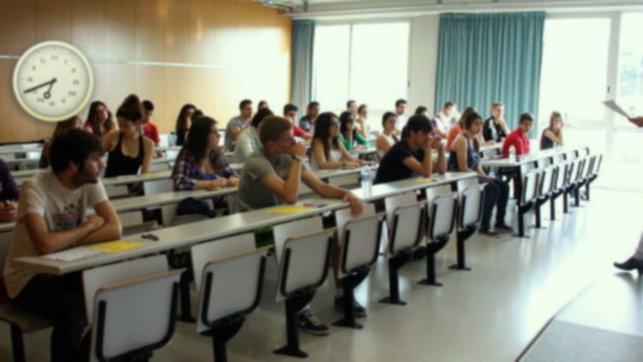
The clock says 6 h 41 min
